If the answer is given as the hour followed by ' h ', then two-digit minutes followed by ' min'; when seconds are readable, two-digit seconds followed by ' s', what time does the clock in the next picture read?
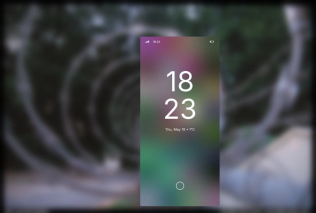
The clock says 18 h 23 min
